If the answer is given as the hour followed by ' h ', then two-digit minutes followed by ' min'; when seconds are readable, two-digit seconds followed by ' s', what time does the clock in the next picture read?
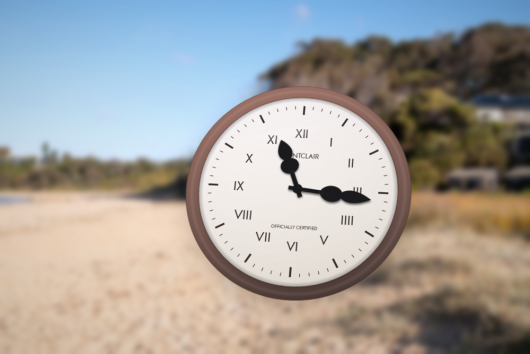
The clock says 11 h 16 min
